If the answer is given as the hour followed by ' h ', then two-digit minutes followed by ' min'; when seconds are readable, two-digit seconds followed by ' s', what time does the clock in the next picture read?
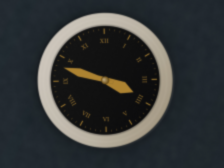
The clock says 3 h 48 min
